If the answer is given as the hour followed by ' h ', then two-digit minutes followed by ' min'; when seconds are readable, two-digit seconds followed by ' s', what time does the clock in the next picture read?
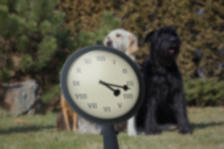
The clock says 4 h 17 min
